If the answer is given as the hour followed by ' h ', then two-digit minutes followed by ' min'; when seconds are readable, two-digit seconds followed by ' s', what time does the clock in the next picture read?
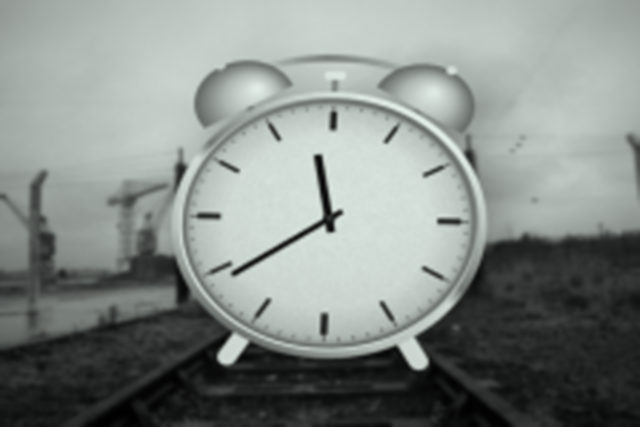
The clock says 11 h 39 min
